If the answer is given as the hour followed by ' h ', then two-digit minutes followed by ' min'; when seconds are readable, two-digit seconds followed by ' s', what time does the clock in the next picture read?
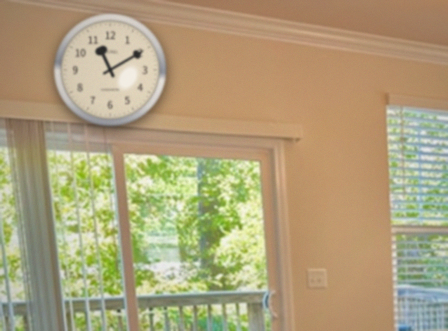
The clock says 11 h 10 min
